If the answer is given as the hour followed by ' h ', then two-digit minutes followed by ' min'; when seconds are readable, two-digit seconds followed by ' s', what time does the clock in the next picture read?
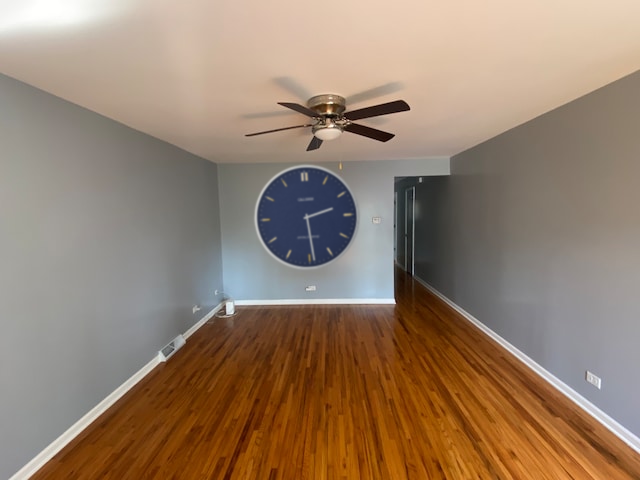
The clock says 2 h 29 min
